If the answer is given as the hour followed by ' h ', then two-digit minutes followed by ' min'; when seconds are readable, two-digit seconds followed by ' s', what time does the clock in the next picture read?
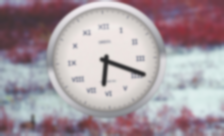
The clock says 6 h 19 min
